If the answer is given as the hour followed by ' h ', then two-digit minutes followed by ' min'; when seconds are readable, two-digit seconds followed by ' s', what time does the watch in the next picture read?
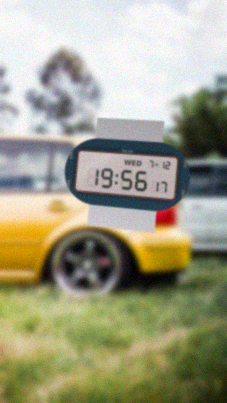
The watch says 19 h 56 min 17 s
